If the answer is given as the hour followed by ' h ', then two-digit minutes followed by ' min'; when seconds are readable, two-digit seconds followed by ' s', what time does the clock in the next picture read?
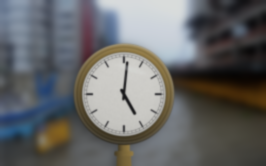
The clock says 5 h 01 min
